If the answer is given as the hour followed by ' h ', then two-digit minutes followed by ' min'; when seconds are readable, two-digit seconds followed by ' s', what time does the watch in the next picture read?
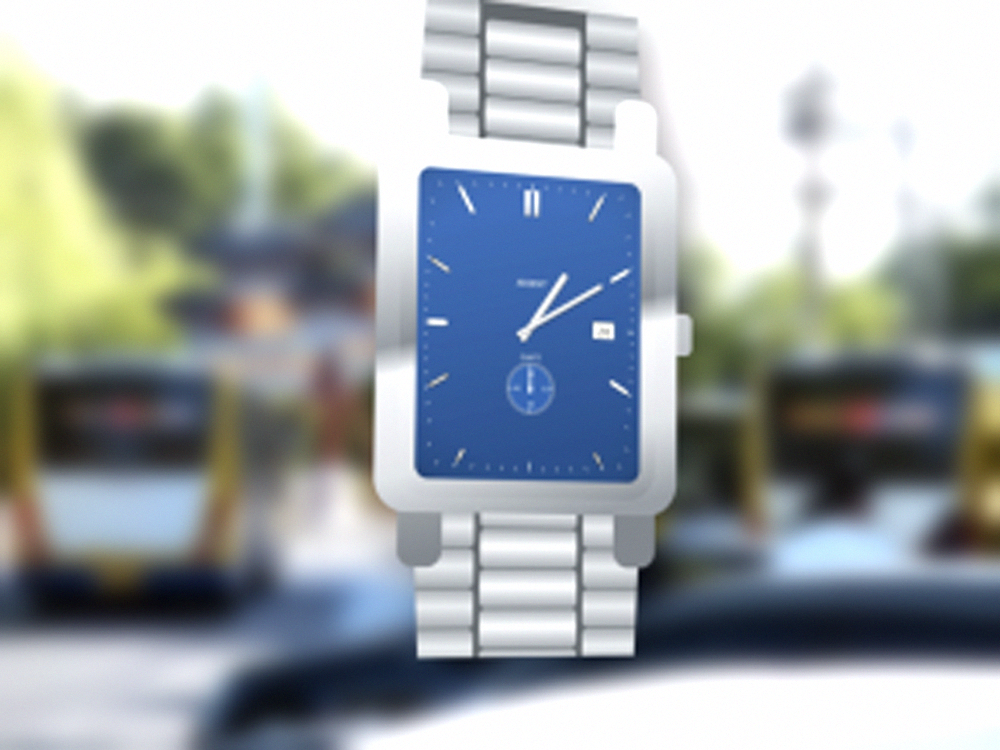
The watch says 1 h 10 min
